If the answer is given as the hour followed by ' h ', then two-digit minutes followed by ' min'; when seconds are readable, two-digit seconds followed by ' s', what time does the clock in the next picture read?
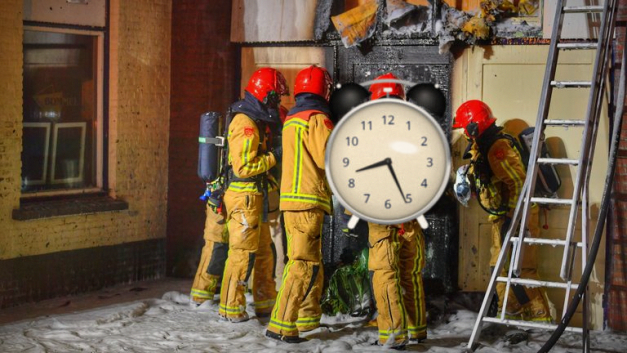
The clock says 8 h 26 min
